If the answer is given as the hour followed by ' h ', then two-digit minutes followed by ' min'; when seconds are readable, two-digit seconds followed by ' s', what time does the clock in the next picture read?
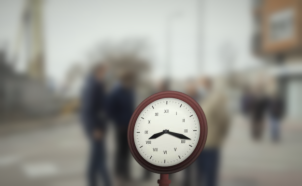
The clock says 8 h 18 min
